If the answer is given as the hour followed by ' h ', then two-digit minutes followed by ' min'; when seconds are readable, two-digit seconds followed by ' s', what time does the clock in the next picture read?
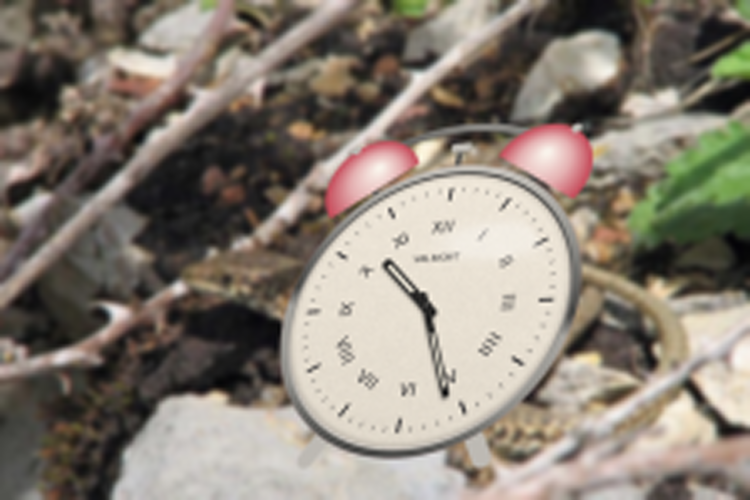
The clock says 10 h 26 min
